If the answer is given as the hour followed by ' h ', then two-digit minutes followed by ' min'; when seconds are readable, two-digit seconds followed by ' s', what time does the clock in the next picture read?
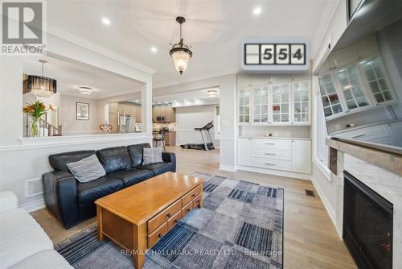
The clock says 5 h 54 min
